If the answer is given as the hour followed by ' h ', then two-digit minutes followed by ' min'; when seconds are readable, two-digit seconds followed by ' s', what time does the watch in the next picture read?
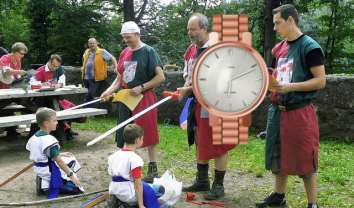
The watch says 6 h 11 min
